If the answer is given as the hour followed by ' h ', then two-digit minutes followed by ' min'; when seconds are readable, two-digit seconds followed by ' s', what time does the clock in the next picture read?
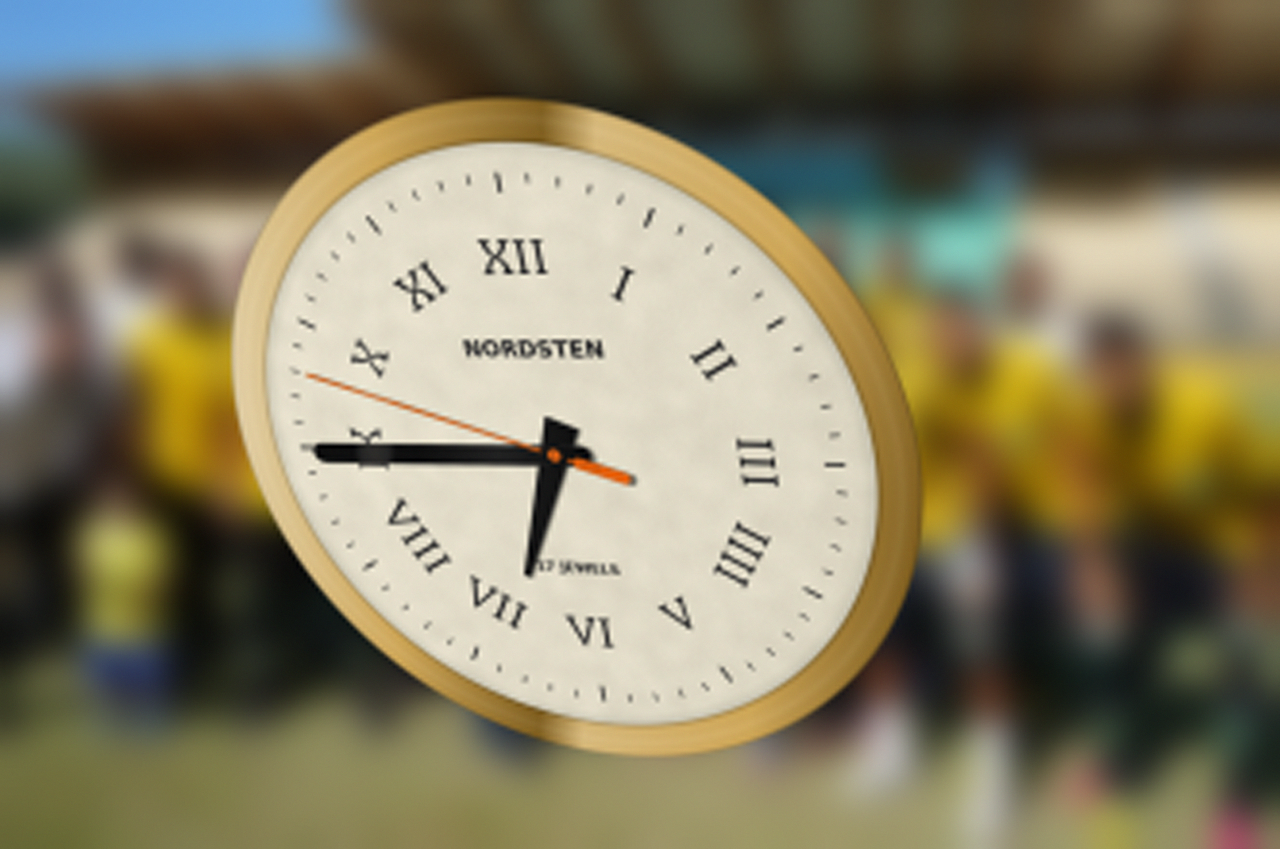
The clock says 6 h 44 min 48 s
